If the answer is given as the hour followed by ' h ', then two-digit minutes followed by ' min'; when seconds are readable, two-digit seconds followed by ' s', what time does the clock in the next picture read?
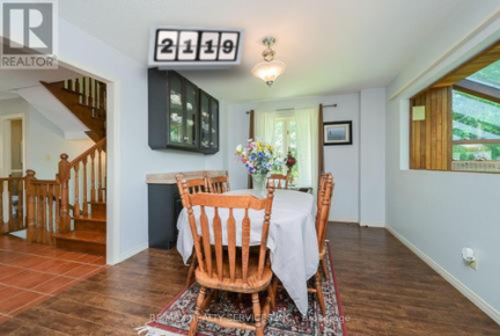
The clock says 21 h 19 min
